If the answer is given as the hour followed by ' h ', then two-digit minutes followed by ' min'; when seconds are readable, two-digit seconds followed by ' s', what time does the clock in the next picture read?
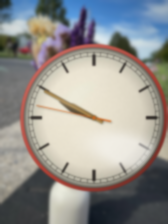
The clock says 9 h 49 min 47 s
